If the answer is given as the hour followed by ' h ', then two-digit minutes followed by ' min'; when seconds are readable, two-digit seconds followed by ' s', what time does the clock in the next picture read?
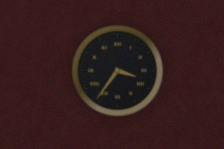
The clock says 3 h 36 min
